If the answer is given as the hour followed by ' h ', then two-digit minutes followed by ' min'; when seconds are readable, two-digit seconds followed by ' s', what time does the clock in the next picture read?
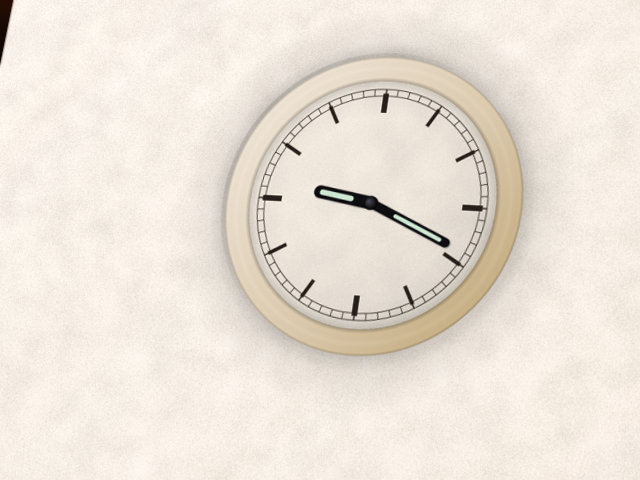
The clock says 9 h 19 min
